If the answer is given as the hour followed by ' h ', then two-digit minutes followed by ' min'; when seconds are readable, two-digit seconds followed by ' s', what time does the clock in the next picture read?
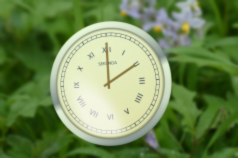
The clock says 2 h 00 min
